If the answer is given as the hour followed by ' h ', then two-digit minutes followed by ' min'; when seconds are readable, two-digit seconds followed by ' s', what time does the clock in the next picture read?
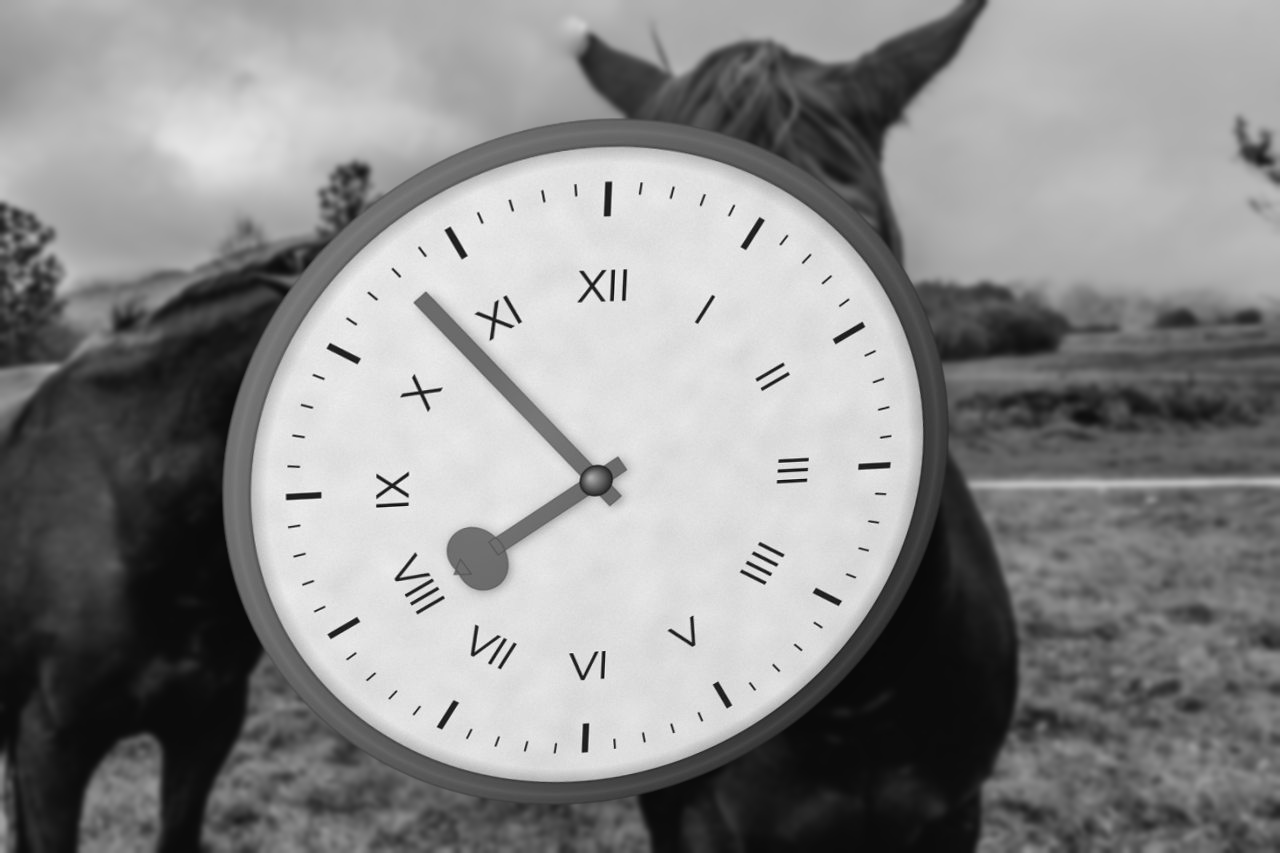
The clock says 7 h 53 min
